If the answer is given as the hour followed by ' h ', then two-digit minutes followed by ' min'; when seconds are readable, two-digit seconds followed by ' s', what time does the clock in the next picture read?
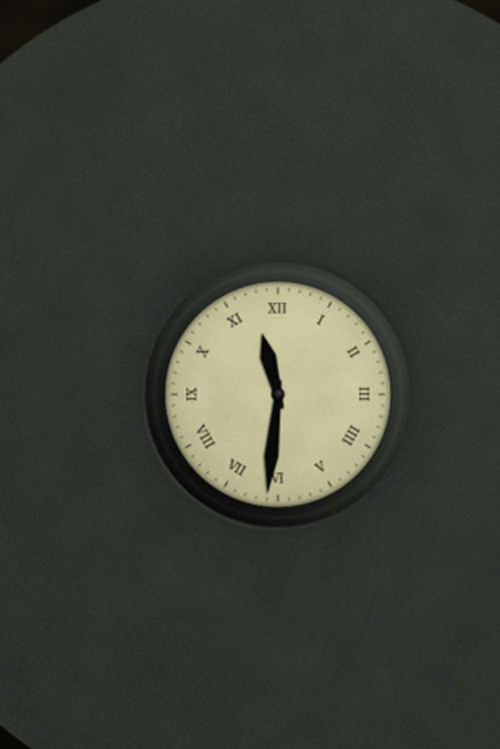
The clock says 11 h 31 min
